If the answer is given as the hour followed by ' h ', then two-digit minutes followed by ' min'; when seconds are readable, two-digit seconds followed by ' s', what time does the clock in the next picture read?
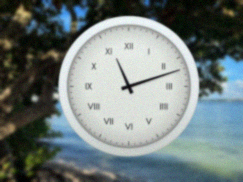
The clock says 11 h 12 min
